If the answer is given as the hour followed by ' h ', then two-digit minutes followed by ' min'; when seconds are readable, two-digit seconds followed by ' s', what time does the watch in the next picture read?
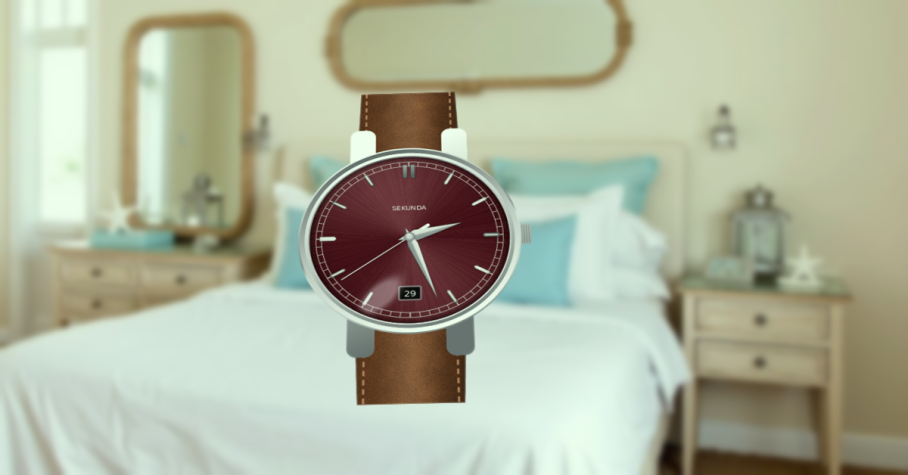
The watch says 2 h 26 min 39 s
